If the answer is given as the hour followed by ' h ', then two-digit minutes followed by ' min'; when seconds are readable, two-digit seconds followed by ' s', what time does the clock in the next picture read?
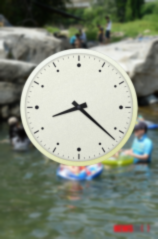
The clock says 8 h 22 min
